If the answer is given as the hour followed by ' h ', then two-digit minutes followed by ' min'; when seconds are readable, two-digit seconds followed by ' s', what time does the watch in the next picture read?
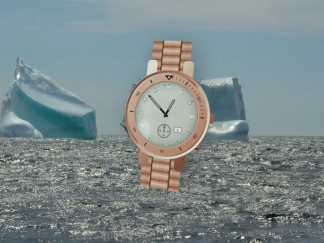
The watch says 12 h 52 min
